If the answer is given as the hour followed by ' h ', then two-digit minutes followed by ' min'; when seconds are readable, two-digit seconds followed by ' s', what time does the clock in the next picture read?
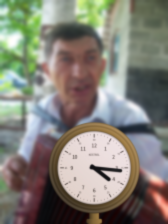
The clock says 4 h 16 min
